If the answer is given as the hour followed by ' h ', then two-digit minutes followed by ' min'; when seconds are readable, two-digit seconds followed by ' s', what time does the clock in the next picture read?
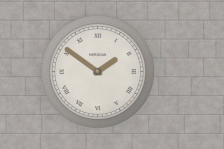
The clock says 1 h 51 min
